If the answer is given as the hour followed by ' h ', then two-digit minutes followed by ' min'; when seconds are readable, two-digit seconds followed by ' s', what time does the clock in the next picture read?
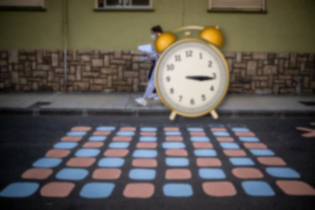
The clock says 3 h 16 min
